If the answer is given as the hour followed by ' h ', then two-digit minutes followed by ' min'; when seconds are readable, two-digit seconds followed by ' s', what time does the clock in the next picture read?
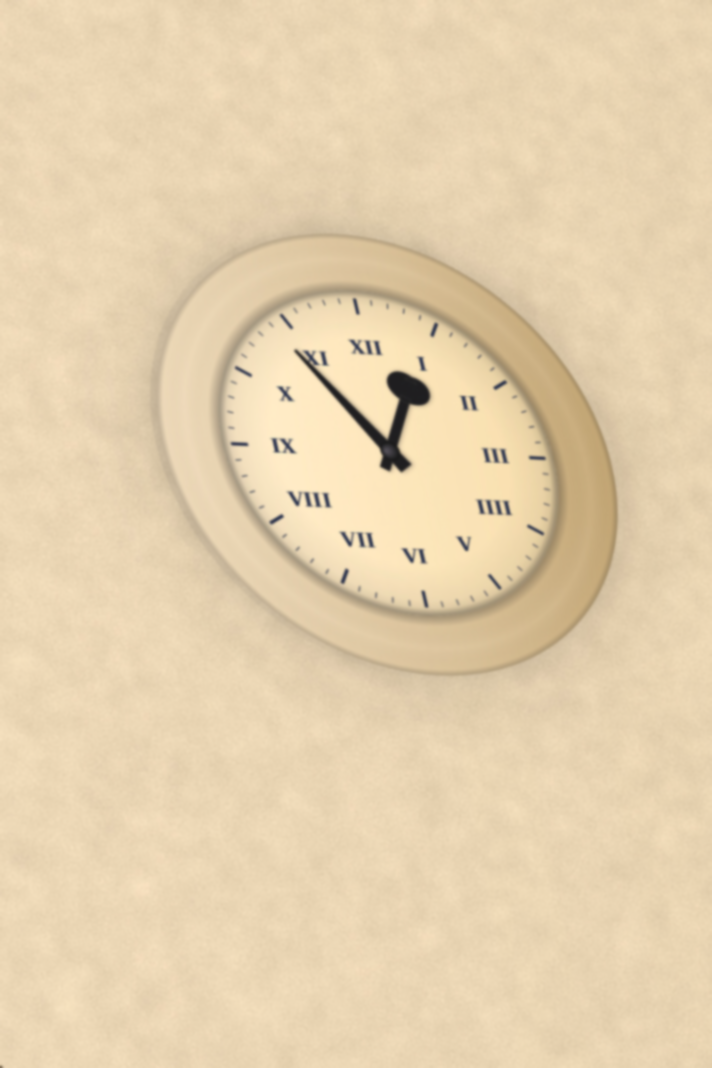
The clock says 12 h 54 min
